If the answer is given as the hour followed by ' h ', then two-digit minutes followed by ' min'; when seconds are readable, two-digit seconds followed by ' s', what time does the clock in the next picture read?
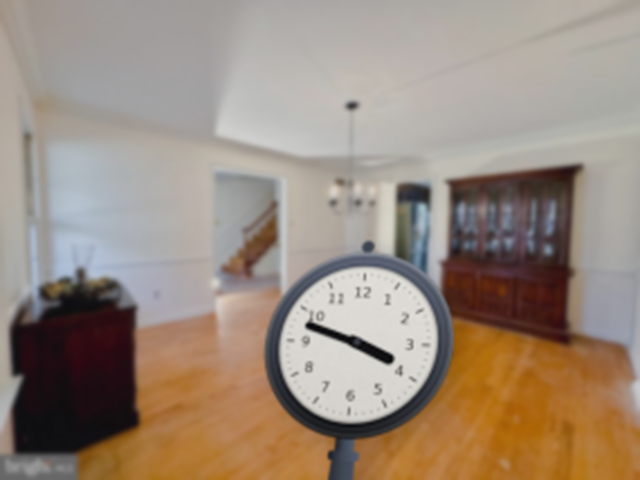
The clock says 3 h 48 min
